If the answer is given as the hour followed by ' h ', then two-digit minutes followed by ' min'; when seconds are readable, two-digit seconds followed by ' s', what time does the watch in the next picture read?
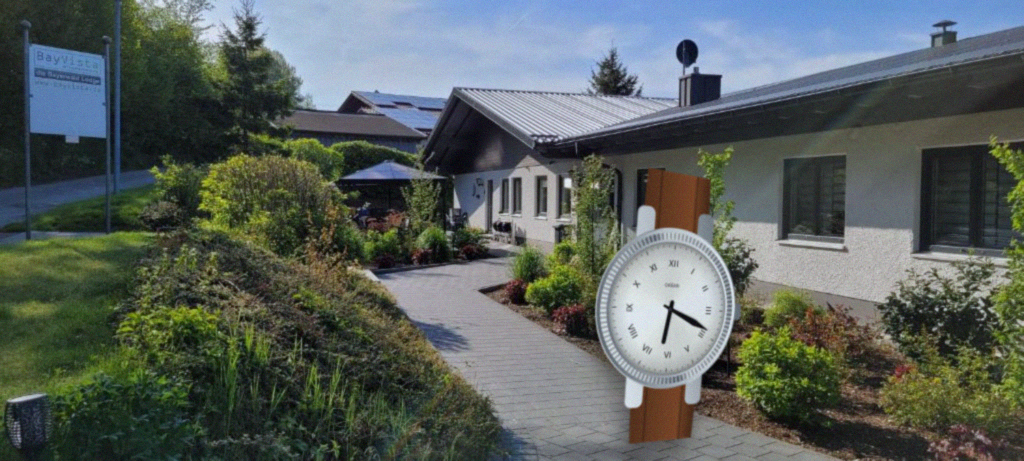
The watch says 6 h 19 min
